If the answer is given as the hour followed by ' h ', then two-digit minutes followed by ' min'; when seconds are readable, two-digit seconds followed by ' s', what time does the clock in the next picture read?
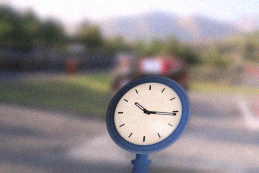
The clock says 10 h 16 min
